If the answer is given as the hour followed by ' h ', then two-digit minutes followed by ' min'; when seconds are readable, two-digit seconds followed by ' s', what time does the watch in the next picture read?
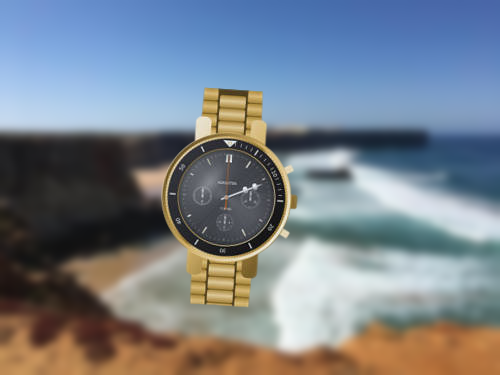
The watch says 2 h 11 min
